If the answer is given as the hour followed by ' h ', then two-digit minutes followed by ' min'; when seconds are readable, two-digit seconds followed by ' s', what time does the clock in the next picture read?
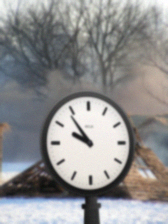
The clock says 9 h 54 min
